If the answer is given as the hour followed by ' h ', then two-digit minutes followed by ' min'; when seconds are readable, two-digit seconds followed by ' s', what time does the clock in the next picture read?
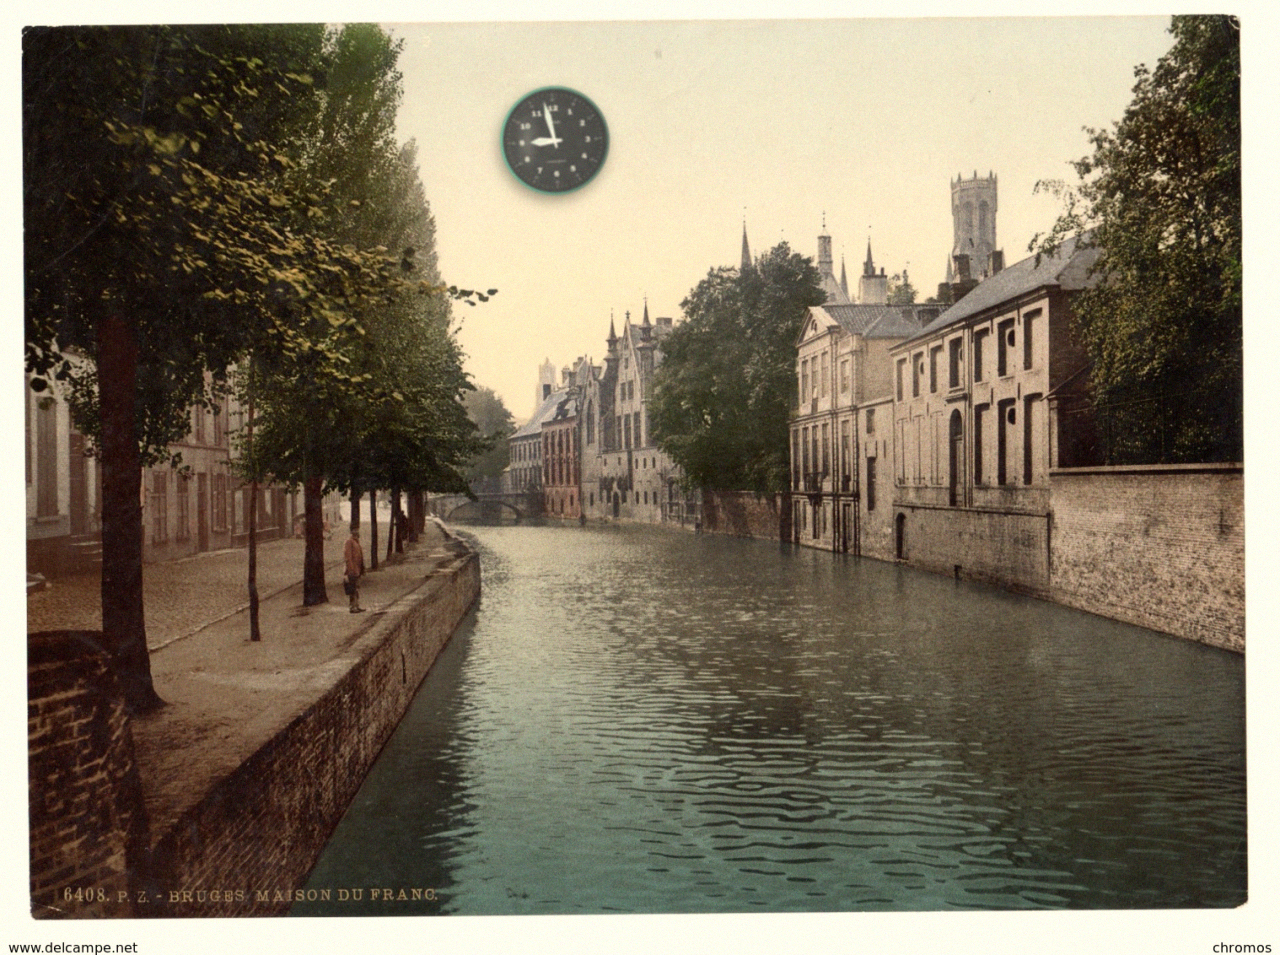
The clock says 8 h 58 min
